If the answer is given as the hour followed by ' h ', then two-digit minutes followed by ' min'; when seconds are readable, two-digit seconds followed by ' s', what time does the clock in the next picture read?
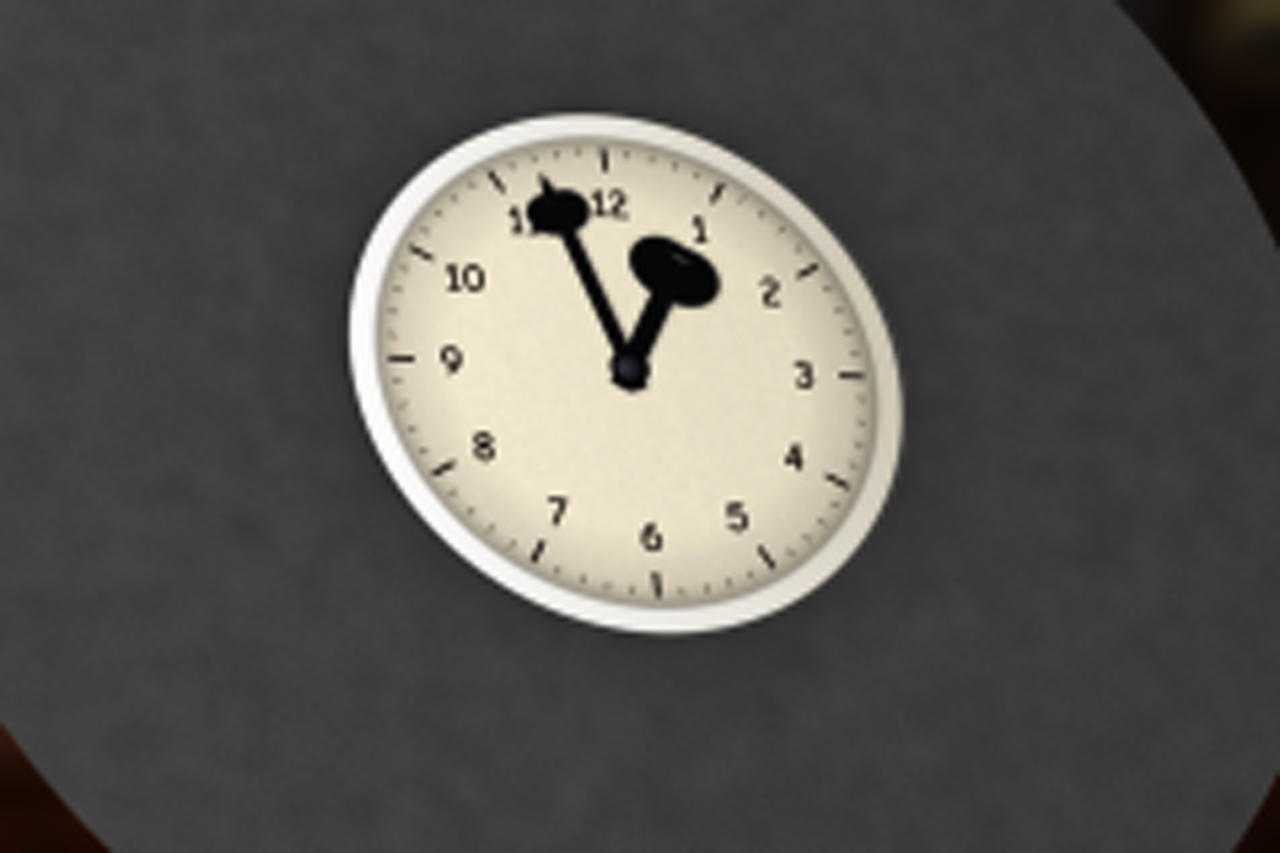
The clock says 12 h 57 min
